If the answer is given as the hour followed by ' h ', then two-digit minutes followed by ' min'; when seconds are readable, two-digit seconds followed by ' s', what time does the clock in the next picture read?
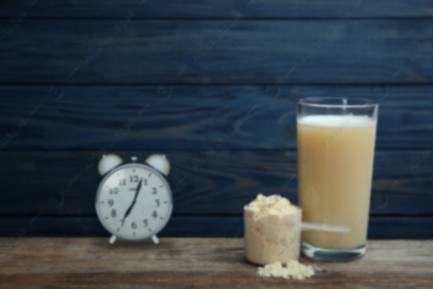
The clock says 7 h 03 min
